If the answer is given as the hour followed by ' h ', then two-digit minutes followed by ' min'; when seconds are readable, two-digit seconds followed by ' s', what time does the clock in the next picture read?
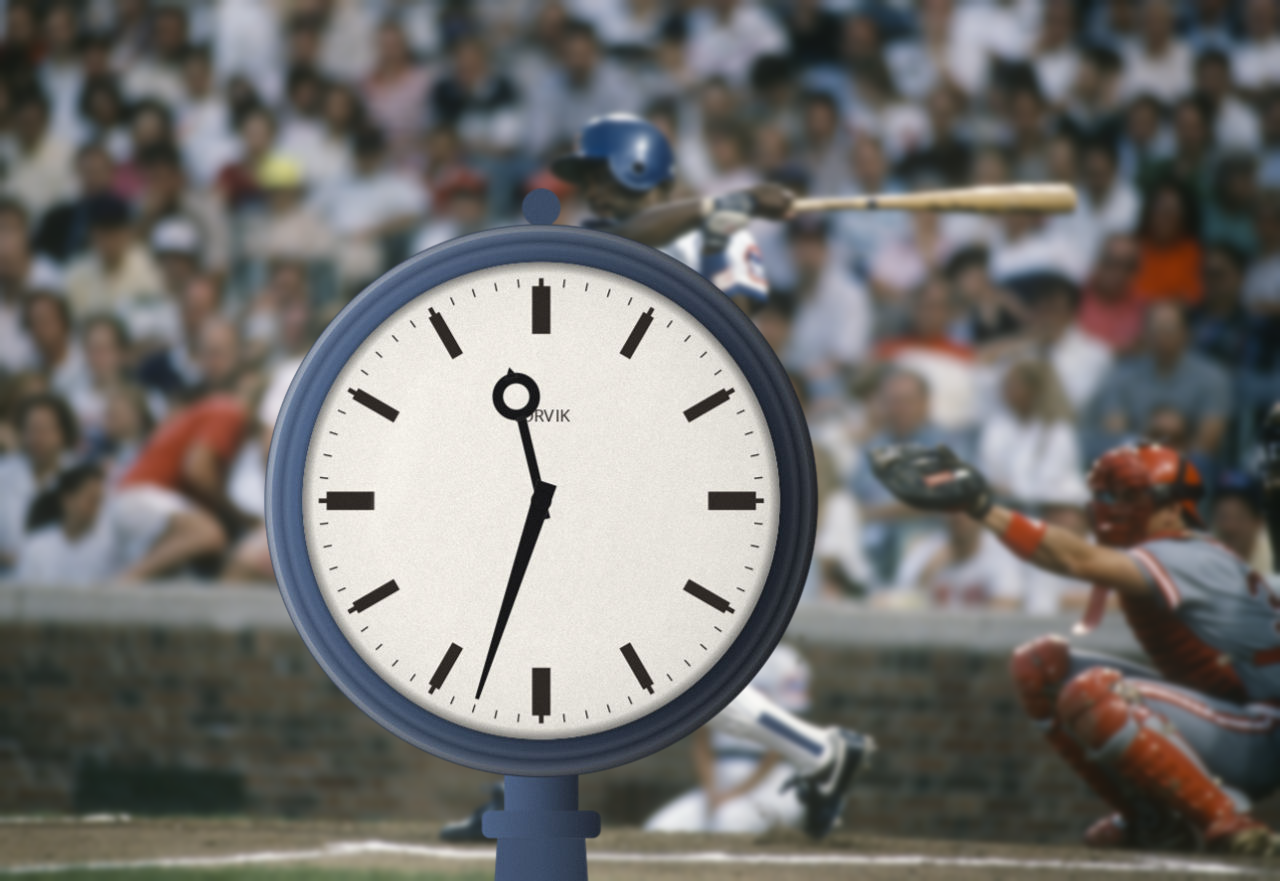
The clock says 11 h 33 min
